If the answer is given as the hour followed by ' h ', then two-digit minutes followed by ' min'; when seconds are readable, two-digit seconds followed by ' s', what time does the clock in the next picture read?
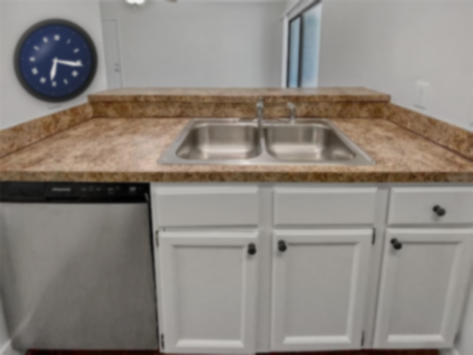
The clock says 6 h 16 min
